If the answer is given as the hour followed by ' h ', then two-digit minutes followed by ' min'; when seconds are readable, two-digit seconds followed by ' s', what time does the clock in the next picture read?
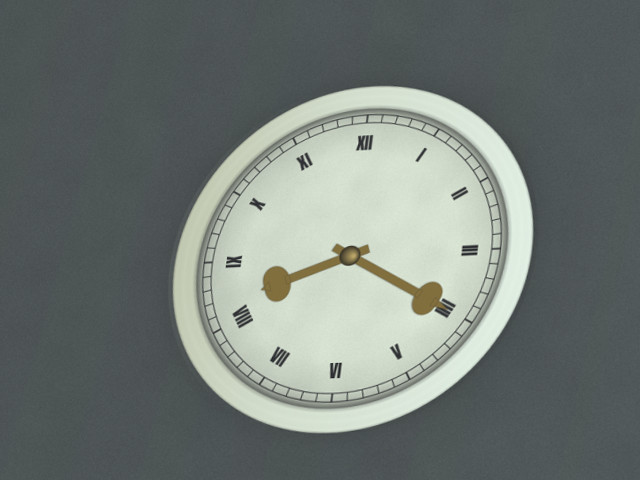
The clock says 8 h 20 min
